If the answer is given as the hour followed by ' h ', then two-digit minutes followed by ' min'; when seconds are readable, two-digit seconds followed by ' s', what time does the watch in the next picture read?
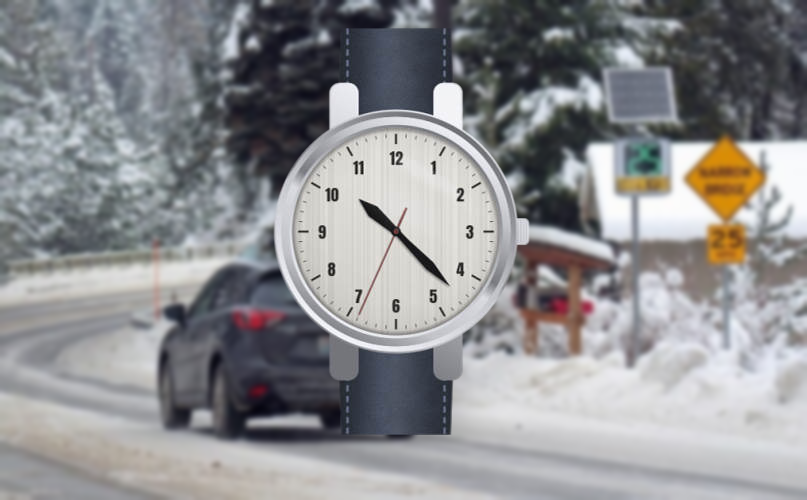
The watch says 10 h 22 min 34 s
